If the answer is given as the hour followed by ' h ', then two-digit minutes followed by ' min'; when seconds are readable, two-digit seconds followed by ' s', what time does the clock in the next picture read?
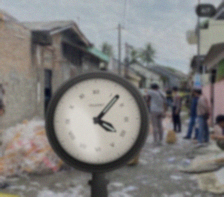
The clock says 4 h 07 min
